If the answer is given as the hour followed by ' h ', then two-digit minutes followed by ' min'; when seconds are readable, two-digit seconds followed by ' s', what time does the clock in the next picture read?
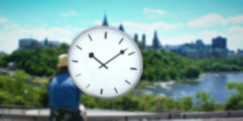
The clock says 10 h 08 min
